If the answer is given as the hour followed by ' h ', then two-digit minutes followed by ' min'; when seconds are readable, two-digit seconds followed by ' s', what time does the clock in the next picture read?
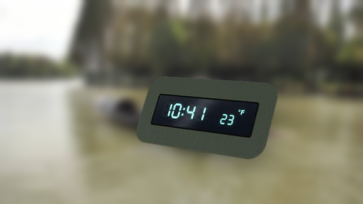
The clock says 10 h 41 min
